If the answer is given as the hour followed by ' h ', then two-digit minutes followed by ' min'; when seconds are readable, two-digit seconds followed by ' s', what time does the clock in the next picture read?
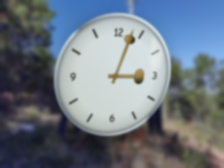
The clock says 3 h 03 min
